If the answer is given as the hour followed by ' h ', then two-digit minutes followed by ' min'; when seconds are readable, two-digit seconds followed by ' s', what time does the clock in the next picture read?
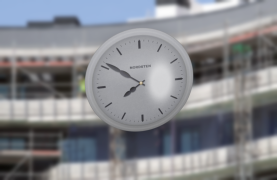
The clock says 7 h 51 min
